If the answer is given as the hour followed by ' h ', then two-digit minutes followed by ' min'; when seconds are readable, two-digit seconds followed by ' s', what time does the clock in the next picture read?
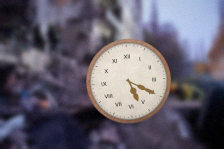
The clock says 5 h 20 min
